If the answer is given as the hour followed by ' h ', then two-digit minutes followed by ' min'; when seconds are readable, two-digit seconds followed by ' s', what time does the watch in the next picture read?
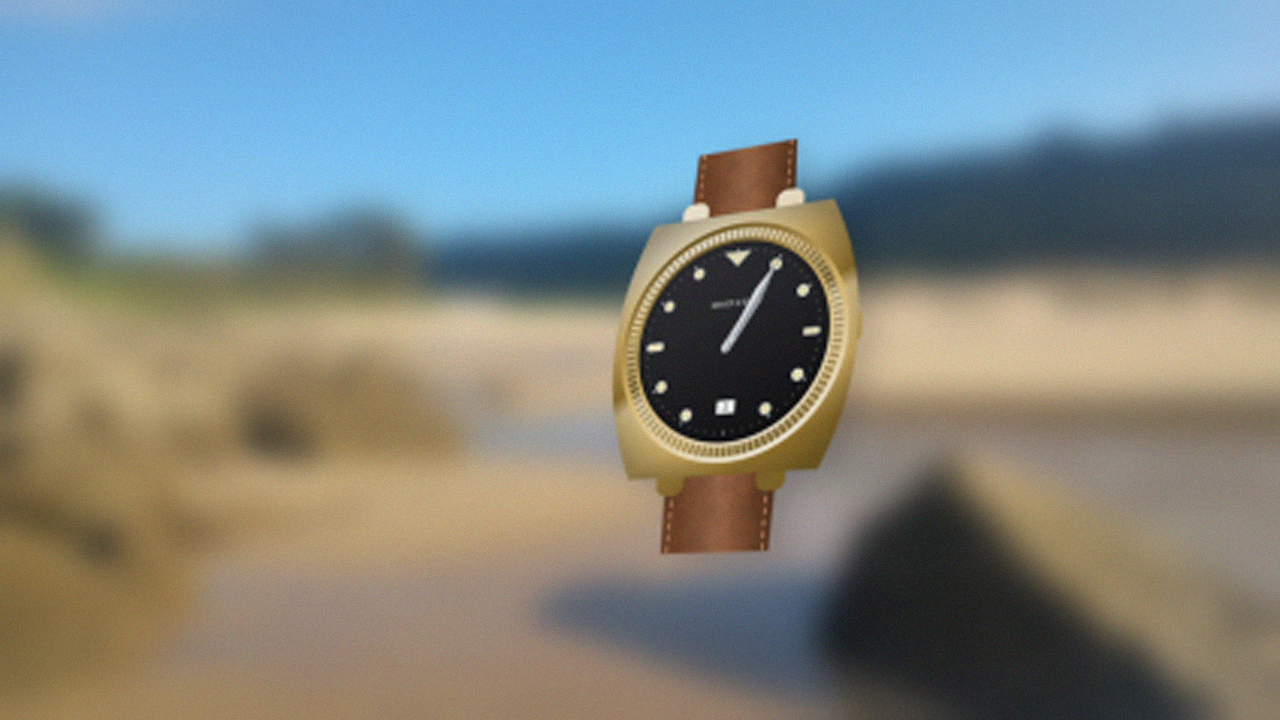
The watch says 1 h 05 min
